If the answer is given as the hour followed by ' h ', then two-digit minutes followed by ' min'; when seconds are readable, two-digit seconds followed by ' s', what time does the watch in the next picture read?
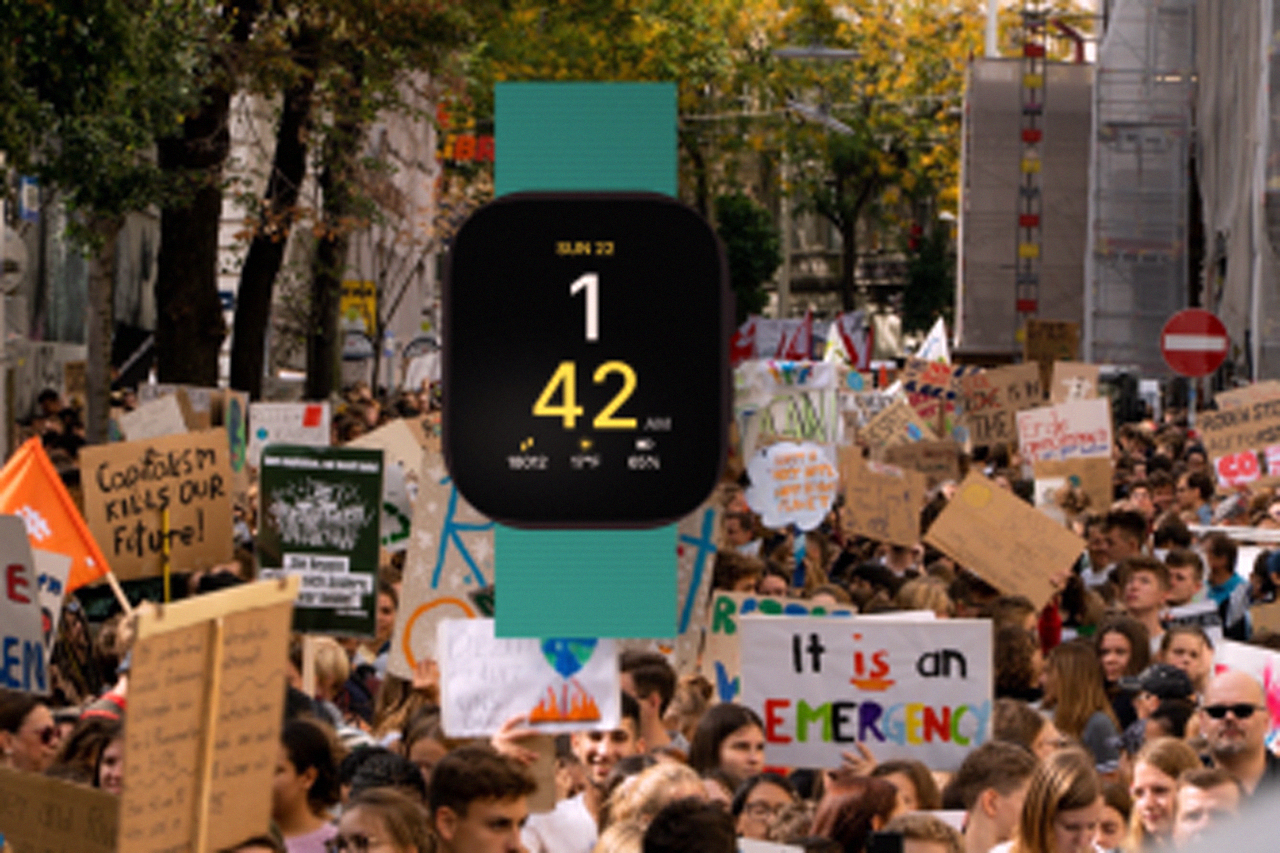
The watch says 1 h 42 min
